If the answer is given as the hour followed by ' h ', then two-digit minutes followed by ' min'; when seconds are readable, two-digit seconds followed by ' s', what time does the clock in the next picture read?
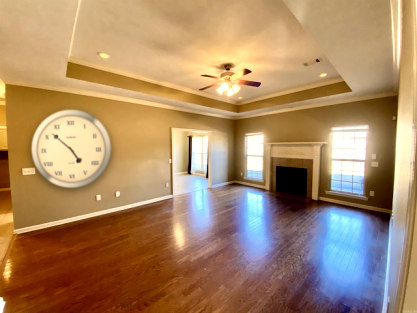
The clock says 4 h 52 min
